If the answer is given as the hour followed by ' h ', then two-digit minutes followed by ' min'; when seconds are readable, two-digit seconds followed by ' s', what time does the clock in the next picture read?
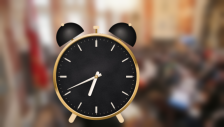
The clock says 6 h 41 min
